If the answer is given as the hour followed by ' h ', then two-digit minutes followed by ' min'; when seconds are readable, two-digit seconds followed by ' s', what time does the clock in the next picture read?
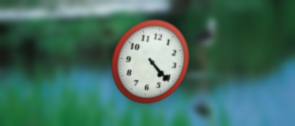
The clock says 4 h 21 min
